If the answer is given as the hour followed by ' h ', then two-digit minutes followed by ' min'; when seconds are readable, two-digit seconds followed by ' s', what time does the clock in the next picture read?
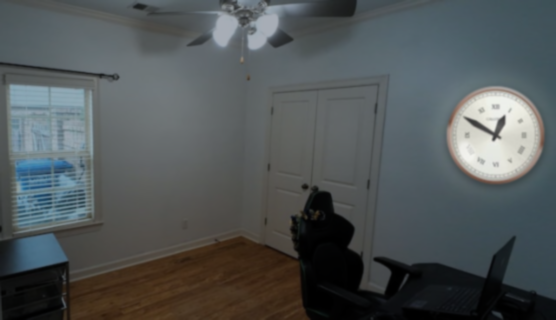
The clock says 12 h 50 min
